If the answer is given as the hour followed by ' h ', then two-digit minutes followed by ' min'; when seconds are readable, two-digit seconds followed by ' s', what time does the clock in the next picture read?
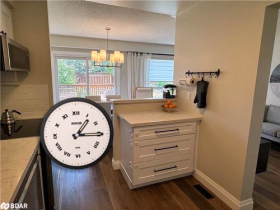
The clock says 1 h 15 min
